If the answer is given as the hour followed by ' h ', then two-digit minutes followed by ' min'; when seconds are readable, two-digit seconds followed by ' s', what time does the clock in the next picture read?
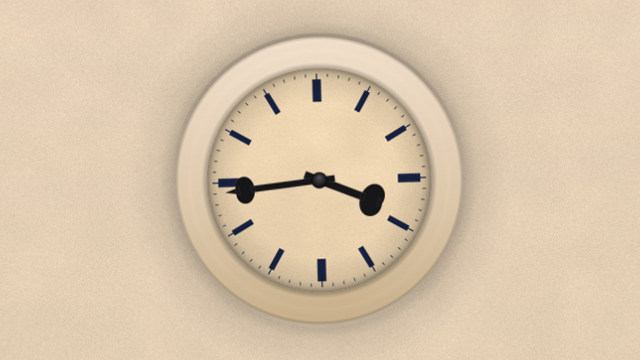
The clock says 3 h 44 min
